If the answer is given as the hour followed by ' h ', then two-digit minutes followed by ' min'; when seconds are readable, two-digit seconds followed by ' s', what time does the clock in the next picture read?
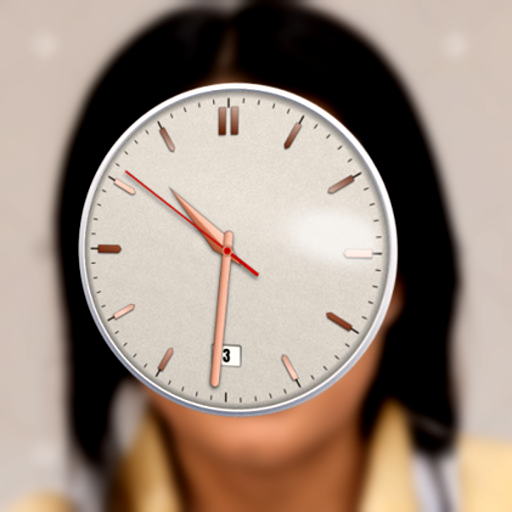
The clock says 10 h 30 min 51 s
